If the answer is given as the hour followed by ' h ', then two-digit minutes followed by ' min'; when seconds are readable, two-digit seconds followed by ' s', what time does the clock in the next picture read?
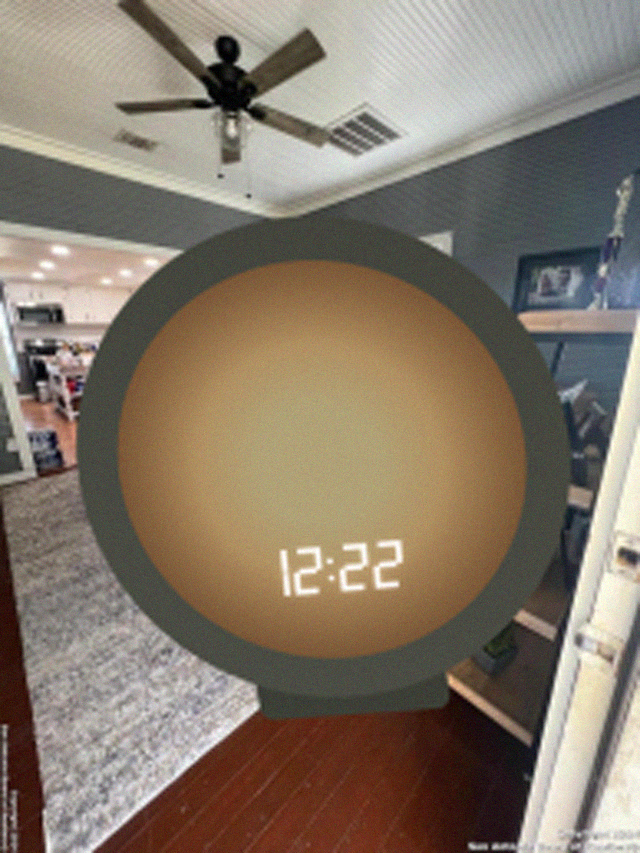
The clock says 12 h 22 min
